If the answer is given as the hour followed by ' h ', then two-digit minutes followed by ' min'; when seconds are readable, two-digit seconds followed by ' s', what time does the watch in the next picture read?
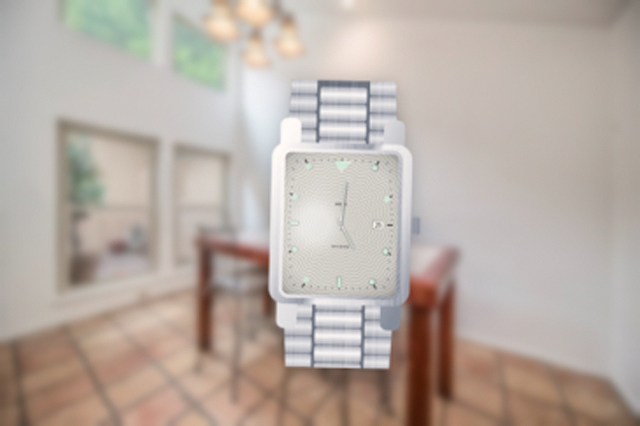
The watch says 5 h 01 min
